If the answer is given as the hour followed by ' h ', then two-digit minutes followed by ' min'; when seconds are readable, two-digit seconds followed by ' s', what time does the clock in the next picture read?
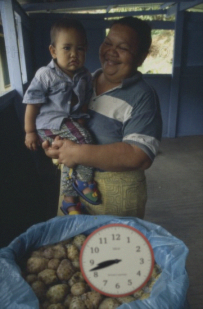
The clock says 8 h 42 min
